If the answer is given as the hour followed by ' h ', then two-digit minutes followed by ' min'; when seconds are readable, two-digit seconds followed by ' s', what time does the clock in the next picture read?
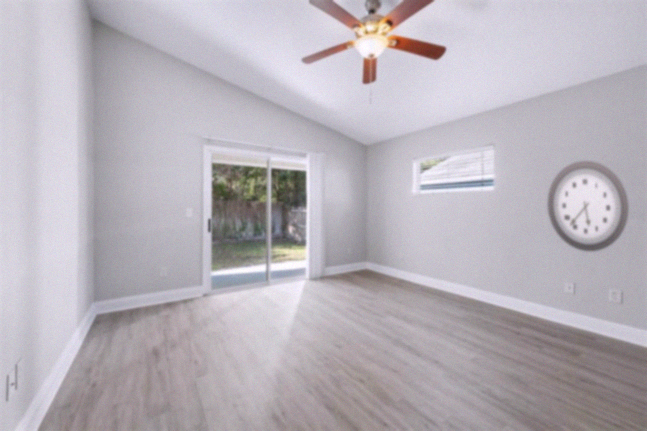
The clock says 5 h 37 min
